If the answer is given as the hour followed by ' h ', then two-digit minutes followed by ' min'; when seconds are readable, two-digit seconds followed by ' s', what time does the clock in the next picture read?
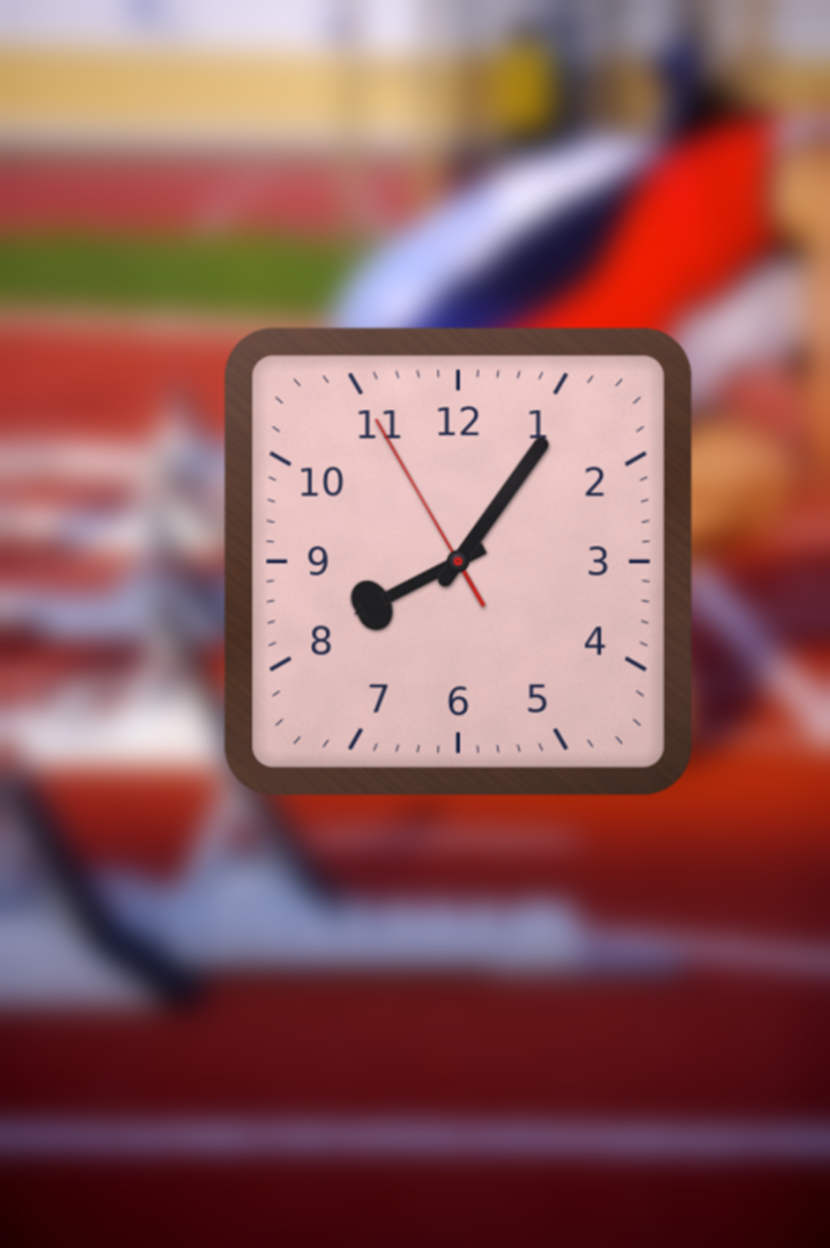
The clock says 8 h 05 min 55 s
